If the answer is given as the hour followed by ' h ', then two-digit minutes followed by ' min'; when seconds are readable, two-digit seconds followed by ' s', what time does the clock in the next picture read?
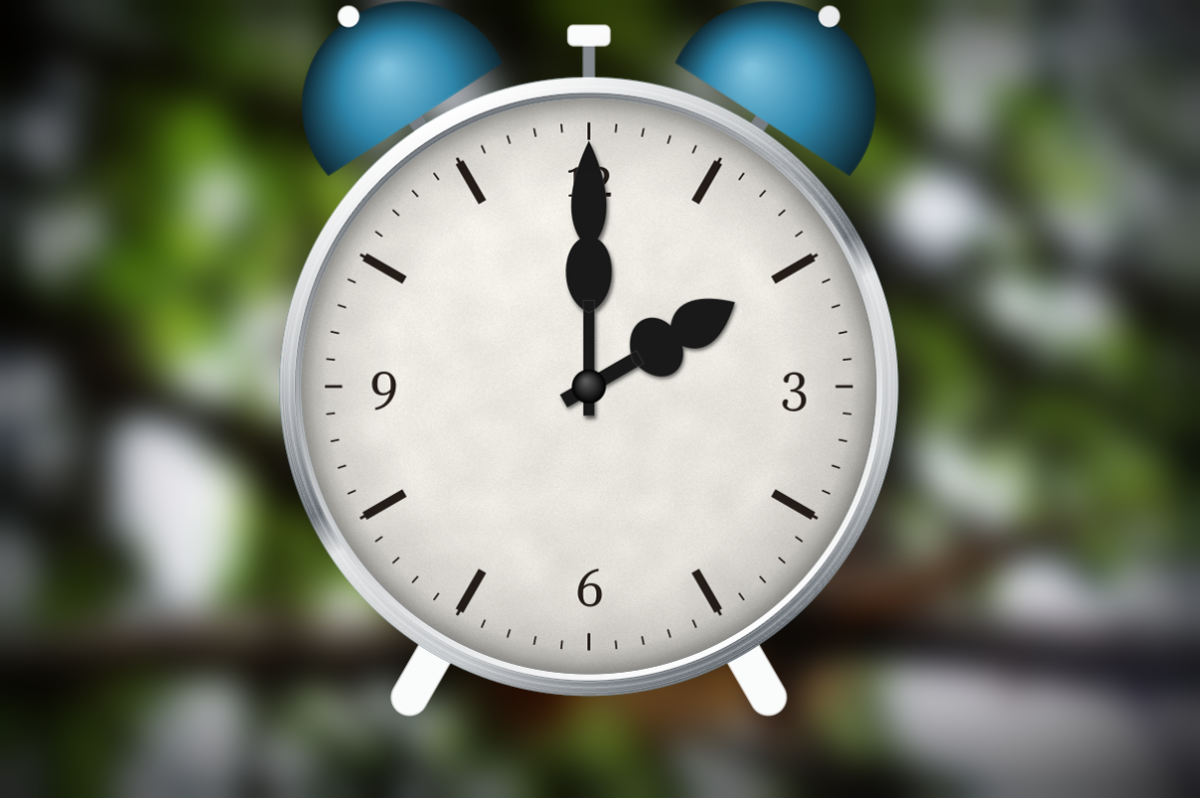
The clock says 2 h 00 min
